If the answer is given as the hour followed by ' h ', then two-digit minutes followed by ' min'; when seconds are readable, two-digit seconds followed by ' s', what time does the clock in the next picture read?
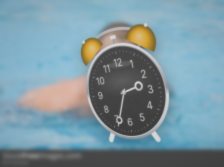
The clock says 2 h 34 min
